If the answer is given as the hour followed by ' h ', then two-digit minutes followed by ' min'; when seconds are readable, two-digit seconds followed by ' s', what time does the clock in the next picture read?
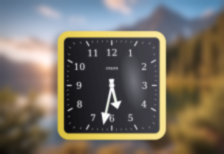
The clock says 5 h 32 min
